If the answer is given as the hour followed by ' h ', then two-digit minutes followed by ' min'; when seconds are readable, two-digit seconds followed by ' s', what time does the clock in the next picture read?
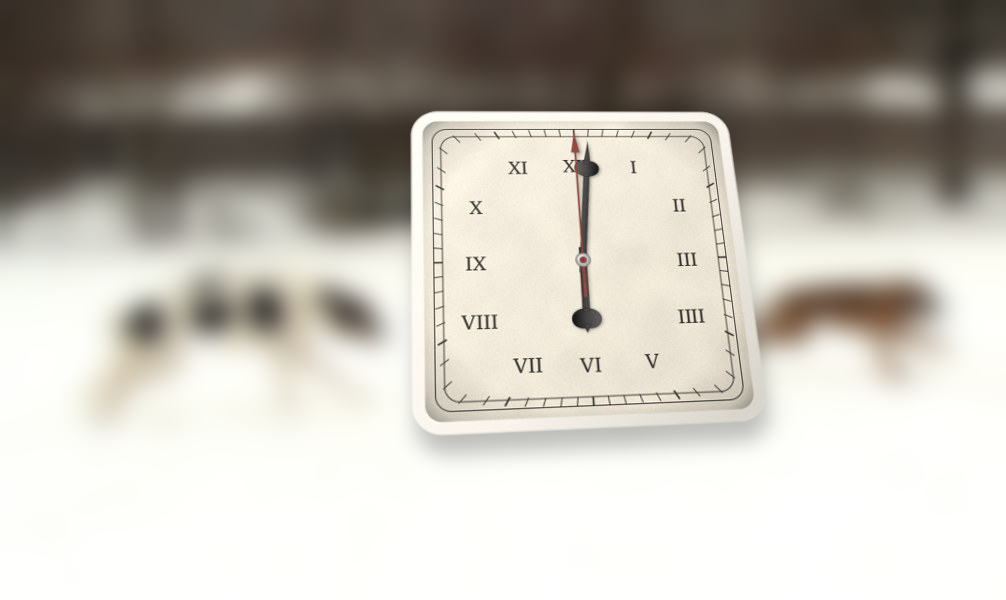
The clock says 6 h 01 min 00 s
